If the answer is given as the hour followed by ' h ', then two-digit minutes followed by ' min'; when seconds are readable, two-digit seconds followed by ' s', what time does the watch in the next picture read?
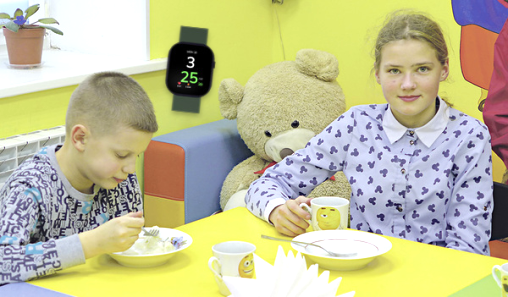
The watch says 3 h 25 min
